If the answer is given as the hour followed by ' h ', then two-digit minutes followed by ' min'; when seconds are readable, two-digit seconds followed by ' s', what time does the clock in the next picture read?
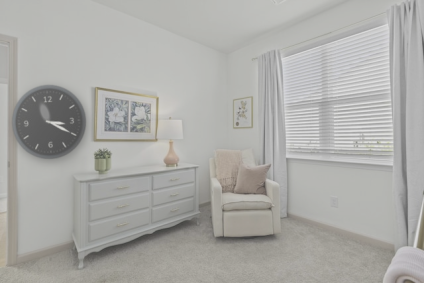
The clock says 3 h 20 min
